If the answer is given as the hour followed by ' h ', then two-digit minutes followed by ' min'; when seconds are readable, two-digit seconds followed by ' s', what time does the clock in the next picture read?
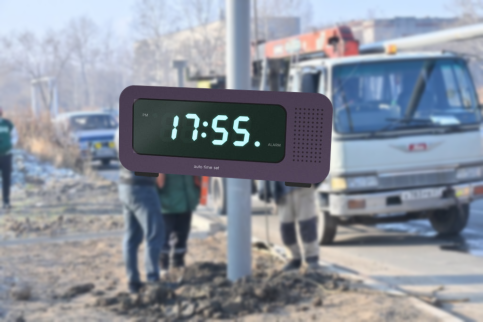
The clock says 17 h 55 min
